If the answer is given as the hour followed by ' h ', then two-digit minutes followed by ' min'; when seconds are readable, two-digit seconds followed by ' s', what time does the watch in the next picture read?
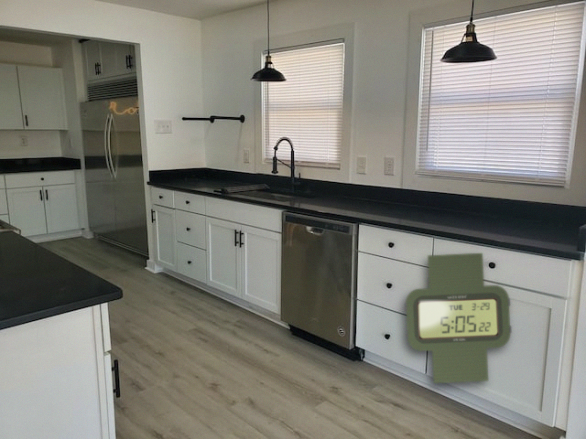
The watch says 5 h 05 min
